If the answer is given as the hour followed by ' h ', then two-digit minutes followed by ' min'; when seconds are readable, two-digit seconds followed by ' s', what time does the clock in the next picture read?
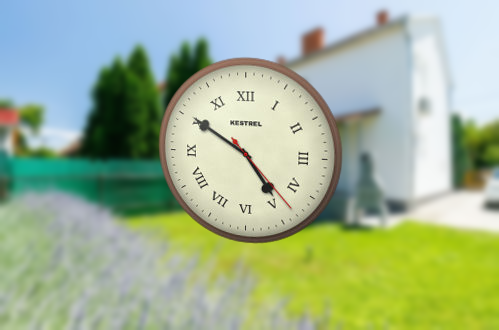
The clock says 4 h 50 min 23 s
